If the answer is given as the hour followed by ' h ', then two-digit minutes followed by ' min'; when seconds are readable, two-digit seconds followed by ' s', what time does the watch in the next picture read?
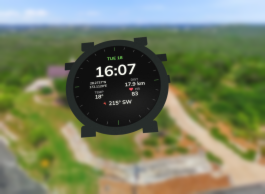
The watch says 16 h 07 min
